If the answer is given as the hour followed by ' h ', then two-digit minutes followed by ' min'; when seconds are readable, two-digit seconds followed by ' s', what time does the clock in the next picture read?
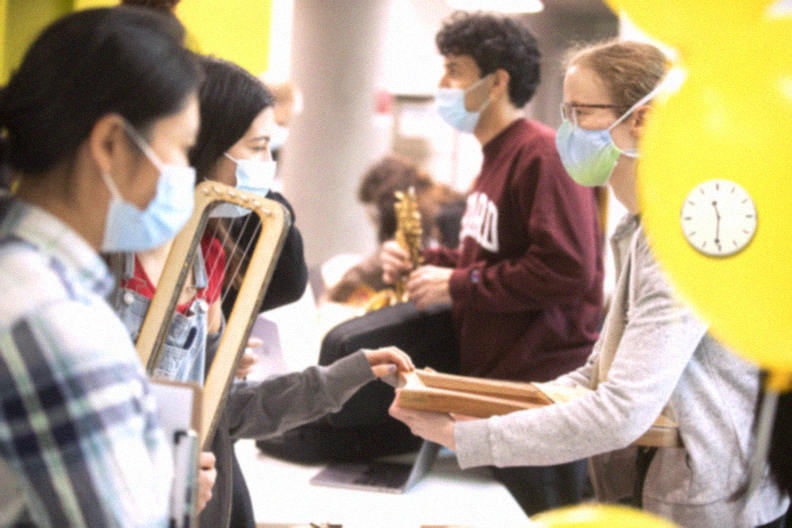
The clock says 11 h 31 min
